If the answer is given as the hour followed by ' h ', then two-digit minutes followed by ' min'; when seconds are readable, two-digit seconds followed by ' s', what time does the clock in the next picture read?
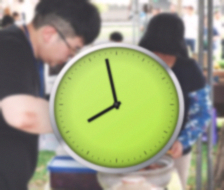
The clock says 7 h 58 min
